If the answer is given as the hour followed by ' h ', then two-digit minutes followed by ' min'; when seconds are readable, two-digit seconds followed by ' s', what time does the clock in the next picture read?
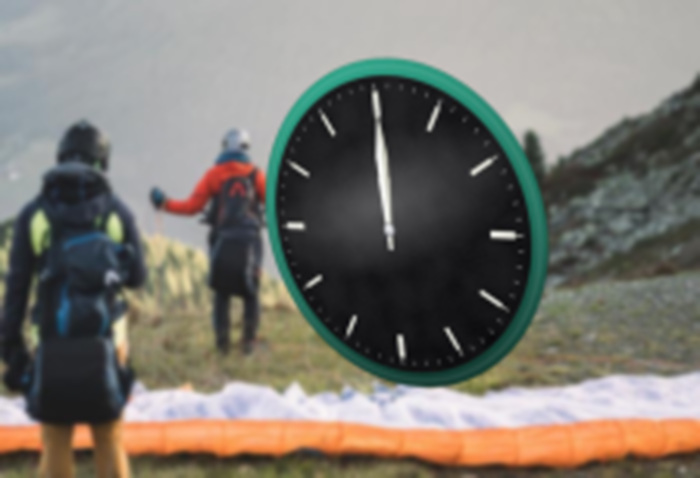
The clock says 12 h 00 min
